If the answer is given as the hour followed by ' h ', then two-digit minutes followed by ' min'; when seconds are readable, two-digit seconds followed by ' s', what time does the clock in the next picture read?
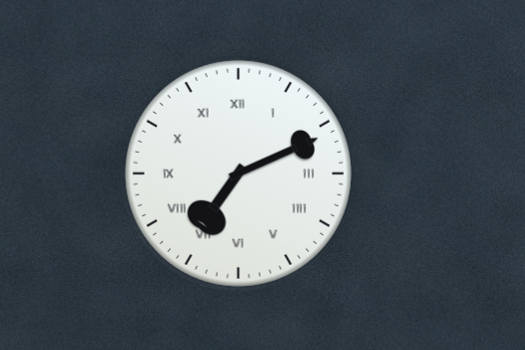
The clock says 7 h 11 min
